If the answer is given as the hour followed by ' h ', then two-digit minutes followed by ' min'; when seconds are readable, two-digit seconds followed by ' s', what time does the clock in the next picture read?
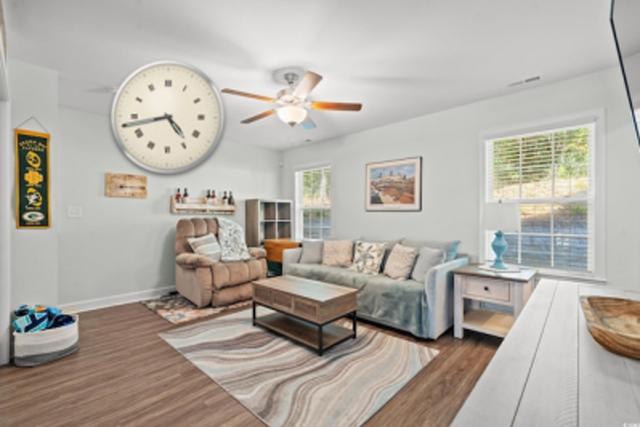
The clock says 4 h 43 min
